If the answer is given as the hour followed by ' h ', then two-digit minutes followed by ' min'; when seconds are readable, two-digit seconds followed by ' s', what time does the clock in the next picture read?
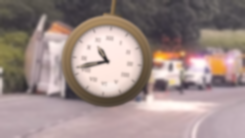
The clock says 10 h 42 min
